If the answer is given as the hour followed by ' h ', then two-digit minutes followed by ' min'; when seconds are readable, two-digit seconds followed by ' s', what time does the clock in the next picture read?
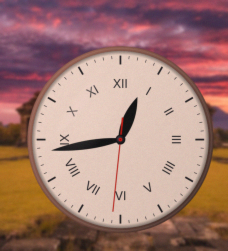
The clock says 12 h 43 min 31 s
